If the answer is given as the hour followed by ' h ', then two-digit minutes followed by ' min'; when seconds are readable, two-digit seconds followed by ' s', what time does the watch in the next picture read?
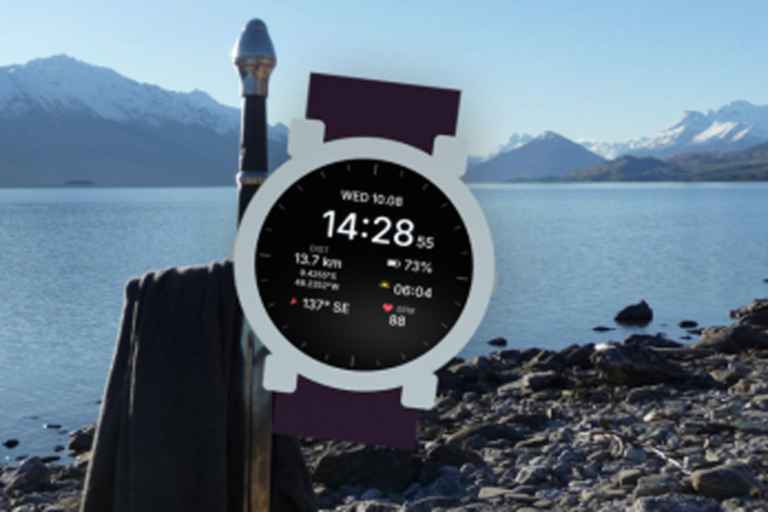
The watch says 14 h 28 min
